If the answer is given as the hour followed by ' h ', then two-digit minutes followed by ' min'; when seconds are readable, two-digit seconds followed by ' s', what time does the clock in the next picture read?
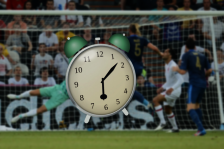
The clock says 6 h 08 min
